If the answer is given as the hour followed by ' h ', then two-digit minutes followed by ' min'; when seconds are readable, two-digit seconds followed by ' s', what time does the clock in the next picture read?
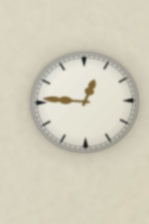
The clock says 12 h 46 min
